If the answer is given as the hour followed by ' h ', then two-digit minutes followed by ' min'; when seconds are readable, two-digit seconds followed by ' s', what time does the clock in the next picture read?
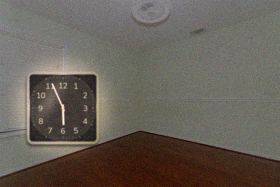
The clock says 5 h 56 min
